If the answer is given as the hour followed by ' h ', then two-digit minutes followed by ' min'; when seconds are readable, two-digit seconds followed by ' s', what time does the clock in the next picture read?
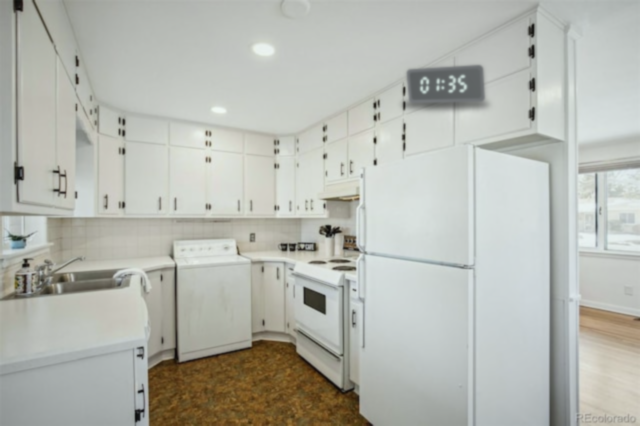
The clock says 1 h 35 min
